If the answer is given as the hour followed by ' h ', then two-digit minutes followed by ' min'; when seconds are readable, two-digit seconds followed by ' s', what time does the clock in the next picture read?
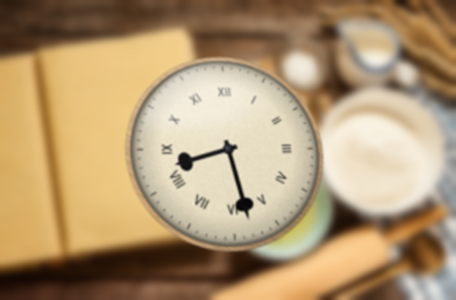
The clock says 8 h 28 min
